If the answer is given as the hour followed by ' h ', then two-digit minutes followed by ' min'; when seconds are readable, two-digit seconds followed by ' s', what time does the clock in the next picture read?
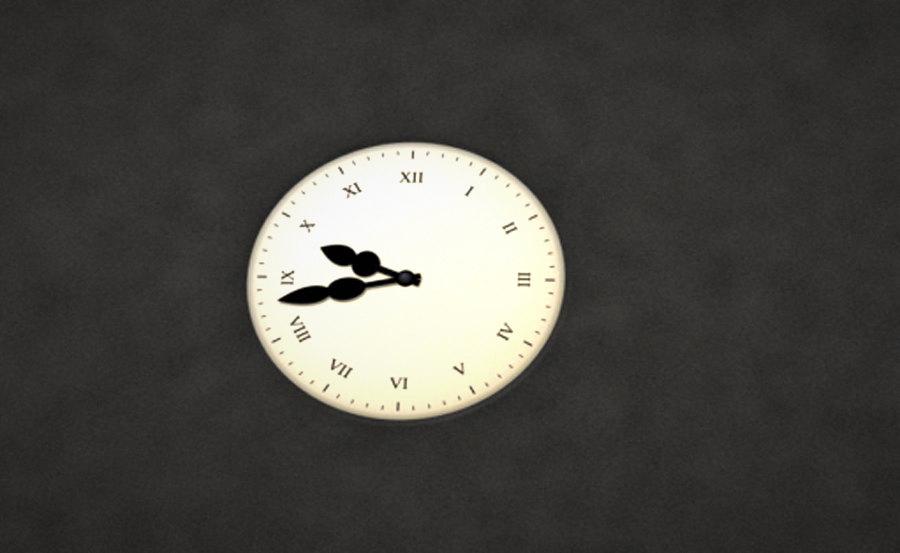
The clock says 9 h 43 min
